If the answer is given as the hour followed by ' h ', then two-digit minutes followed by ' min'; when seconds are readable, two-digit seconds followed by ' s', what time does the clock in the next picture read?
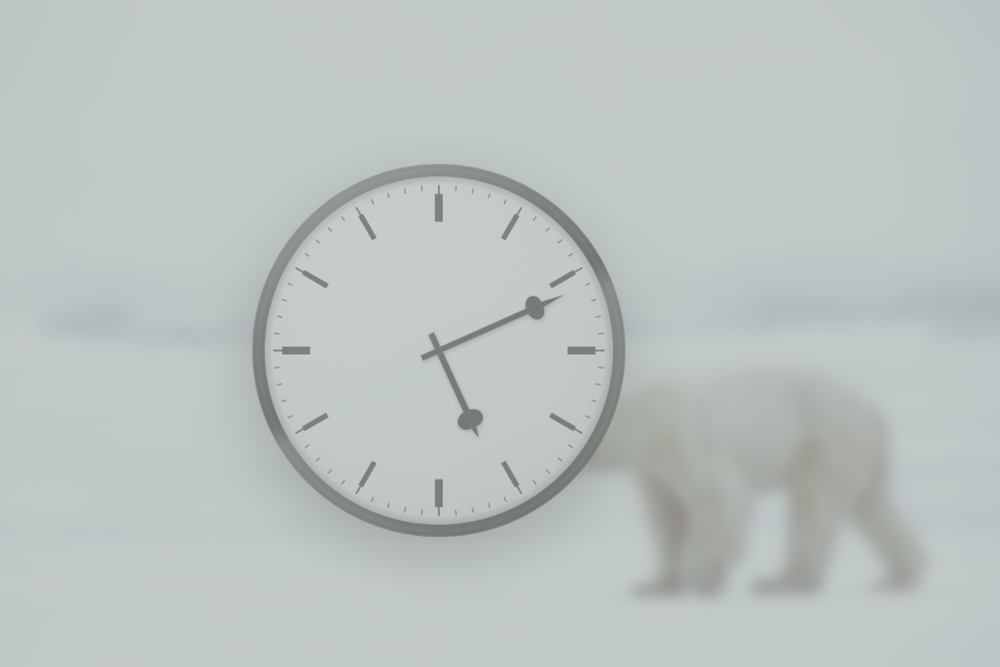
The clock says 5 h 11 min
